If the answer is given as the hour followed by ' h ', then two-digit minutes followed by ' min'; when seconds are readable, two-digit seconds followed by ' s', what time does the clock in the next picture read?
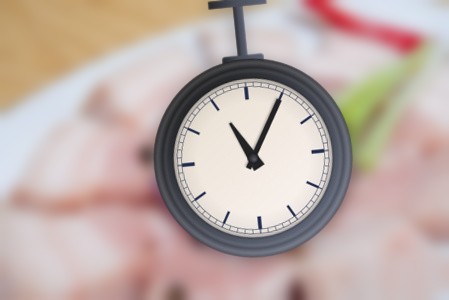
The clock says 11 h 05 min
